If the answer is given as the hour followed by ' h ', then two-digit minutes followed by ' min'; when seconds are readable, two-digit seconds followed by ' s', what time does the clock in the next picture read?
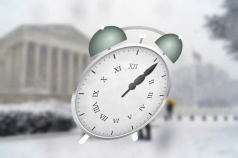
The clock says 1 h 06 min
